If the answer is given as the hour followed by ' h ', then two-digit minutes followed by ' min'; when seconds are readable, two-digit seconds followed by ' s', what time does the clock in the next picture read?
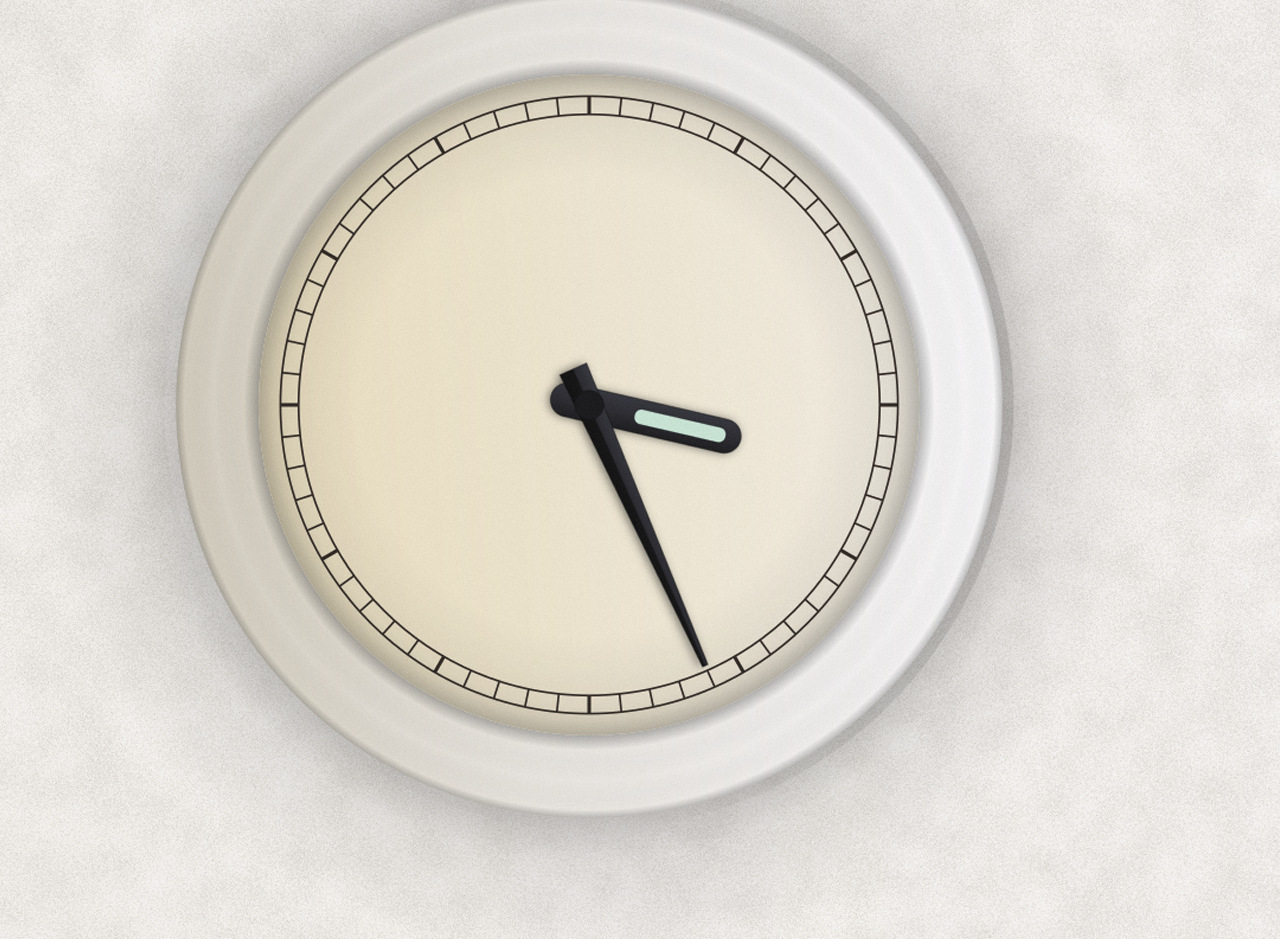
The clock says 3 h 26 min
